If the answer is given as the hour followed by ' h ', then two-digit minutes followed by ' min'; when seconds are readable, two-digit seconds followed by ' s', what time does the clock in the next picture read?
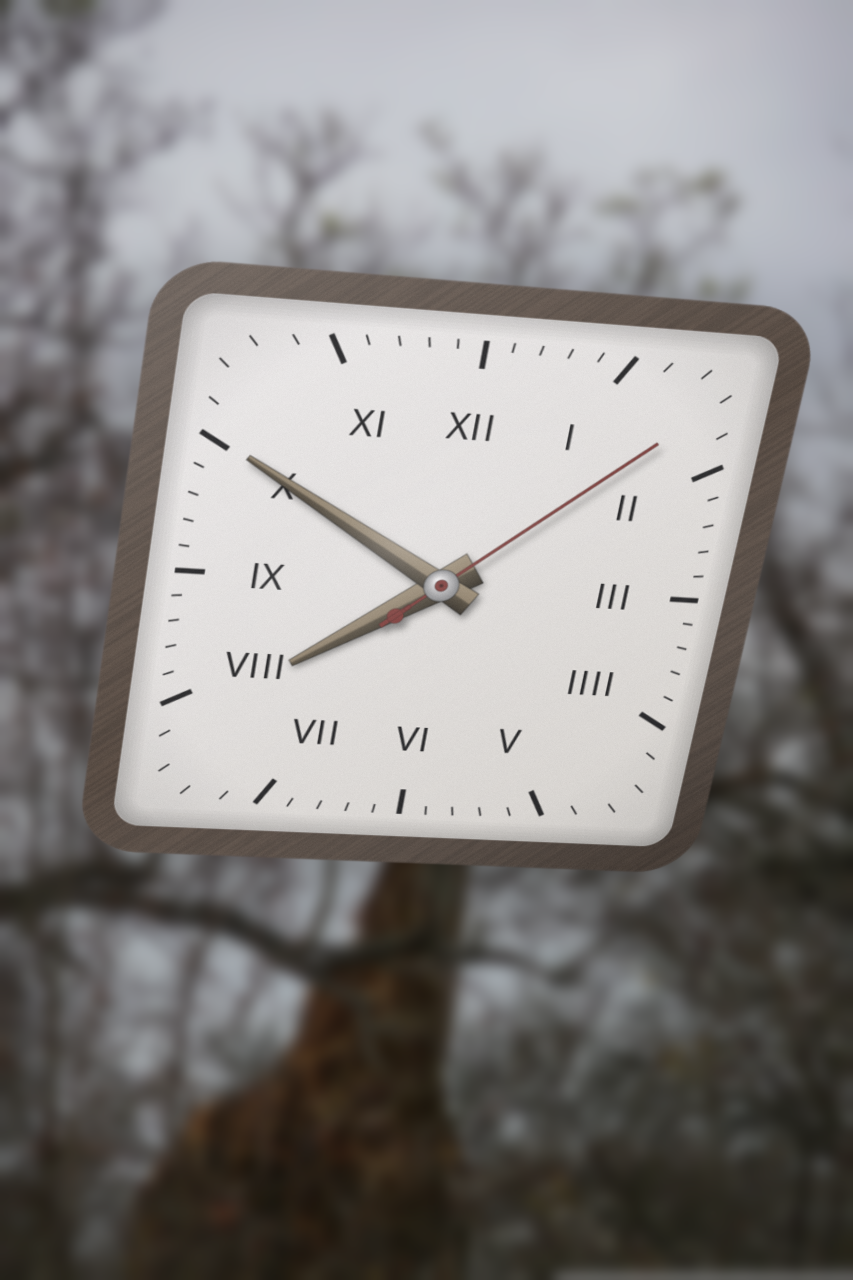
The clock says 7 h 50 min 08 s
